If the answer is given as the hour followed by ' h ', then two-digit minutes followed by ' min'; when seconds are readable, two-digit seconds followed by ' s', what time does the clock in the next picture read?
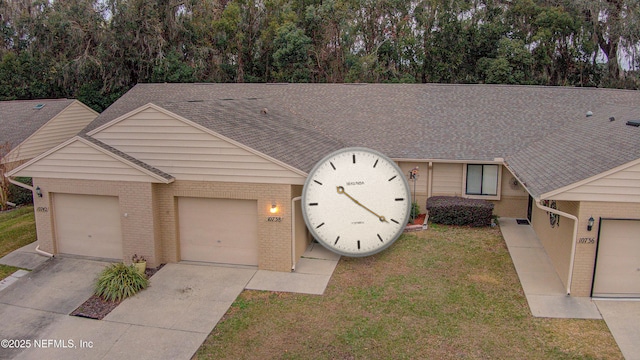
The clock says 10 h 21 min
